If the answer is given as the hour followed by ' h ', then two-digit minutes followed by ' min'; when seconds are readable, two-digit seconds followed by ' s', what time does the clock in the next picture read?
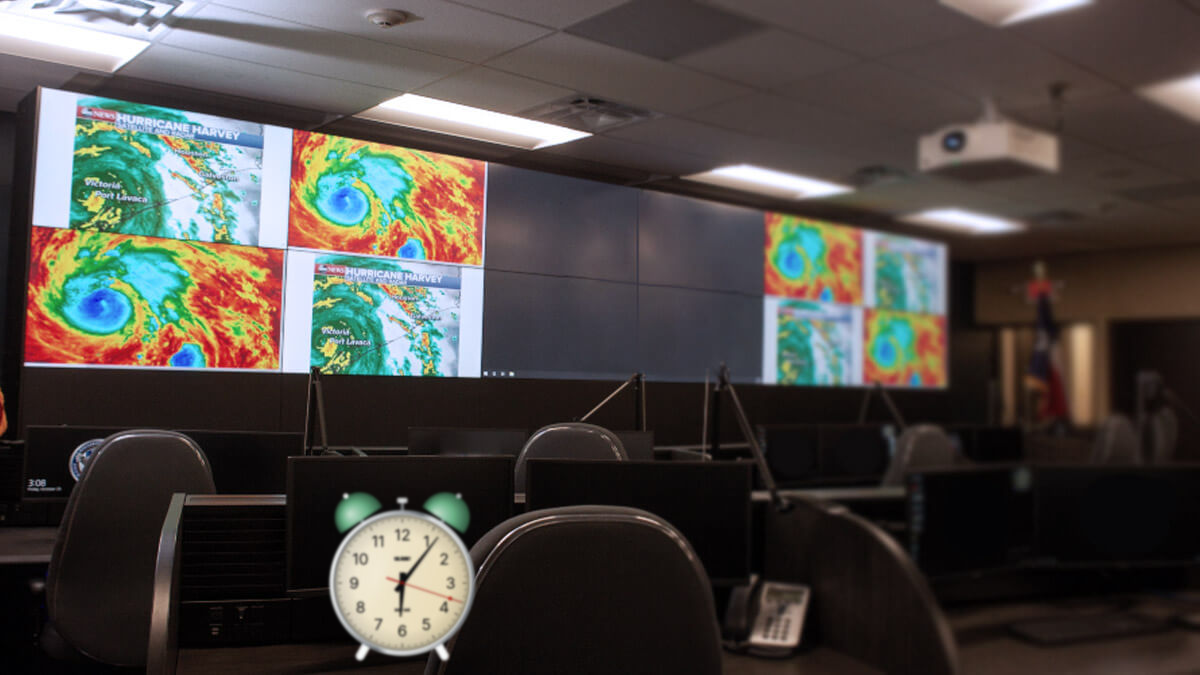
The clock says 6 h 06 min 18 s
